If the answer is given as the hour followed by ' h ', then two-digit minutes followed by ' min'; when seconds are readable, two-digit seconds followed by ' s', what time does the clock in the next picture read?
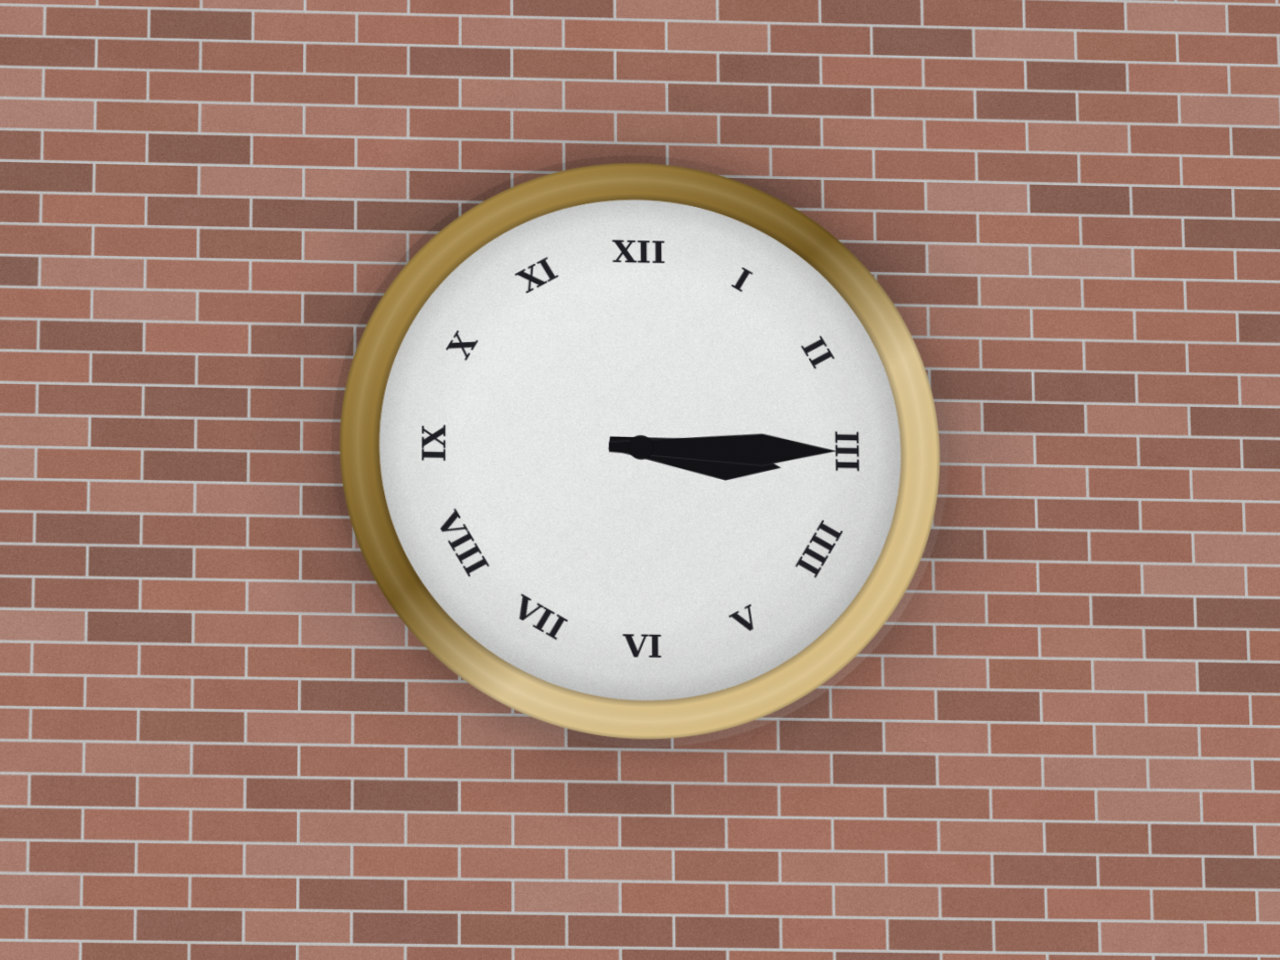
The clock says 3 h 15 min
